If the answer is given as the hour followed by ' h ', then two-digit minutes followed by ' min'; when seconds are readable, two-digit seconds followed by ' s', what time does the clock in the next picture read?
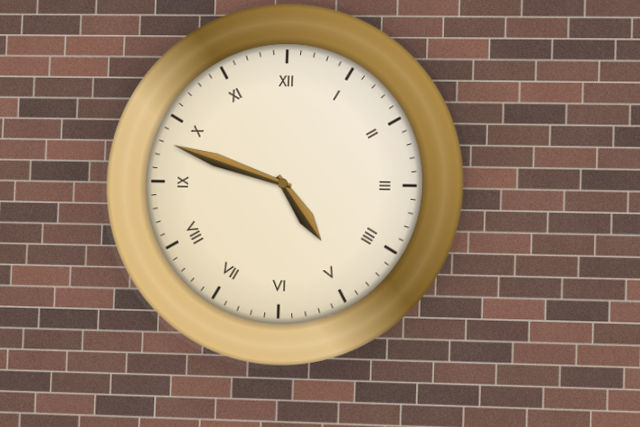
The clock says 4 h 48 min
